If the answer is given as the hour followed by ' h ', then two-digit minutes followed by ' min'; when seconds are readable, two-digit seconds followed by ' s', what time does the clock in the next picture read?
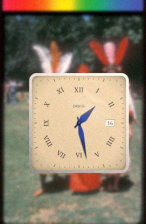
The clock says 1 h 28 min
